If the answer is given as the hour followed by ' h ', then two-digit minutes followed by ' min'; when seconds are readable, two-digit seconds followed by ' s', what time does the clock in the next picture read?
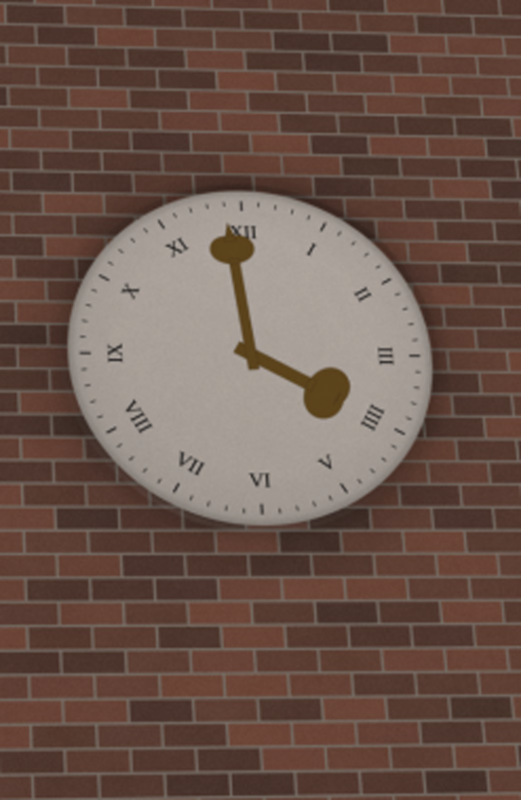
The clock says 3 h 59 min
